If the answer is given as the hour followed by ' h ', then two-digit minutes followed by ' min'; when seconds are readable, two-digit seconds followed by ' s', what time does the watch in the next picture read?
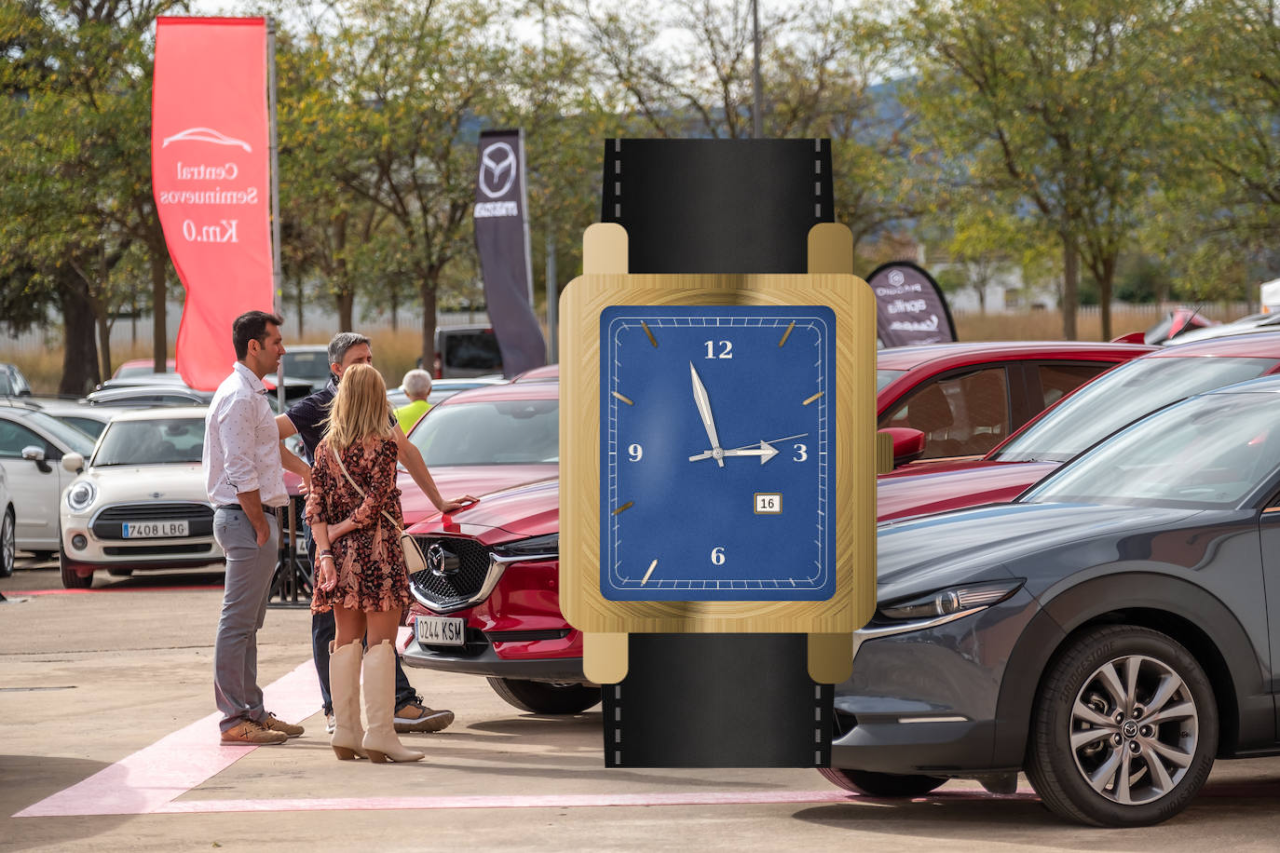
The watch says 2 h 57 min 13 s
